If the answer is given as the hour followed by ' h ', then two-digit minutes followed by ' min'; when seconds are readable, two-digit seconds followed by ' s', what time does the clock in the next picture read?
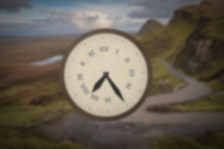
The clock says 7 h 25 min
